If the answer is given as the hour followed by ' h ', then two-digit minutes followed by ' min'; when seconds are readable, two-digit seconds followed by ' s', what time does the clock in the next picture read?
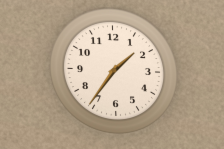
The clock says 1 h 36 min
